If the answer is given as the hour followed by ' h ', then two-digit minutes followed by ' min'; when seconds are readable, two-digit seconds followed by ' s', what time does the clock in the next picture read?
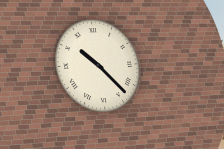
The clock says 10 h 23 min
